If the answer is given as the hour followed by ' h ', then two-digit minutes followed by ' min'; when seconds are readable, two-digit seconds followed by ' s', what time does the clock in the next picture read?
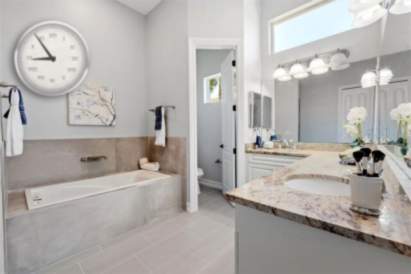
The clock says 8 h 54 min
